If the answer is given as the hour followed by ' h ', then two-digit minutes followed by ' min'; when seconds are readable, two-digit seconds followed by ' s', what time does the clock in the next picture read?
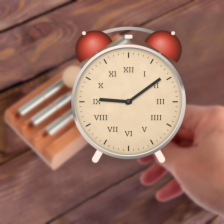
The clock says 9 h 09 min
